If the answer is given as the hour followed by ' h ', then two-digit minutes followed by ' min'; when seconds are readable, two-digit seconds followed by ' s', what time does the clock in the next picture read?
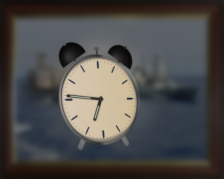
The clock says 6 h 46 min
